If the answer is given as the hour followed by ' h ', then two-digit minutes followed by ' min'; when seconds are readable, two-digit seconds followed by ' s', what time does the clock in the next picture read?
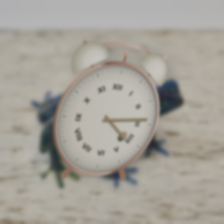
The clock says 4 h 14 min
